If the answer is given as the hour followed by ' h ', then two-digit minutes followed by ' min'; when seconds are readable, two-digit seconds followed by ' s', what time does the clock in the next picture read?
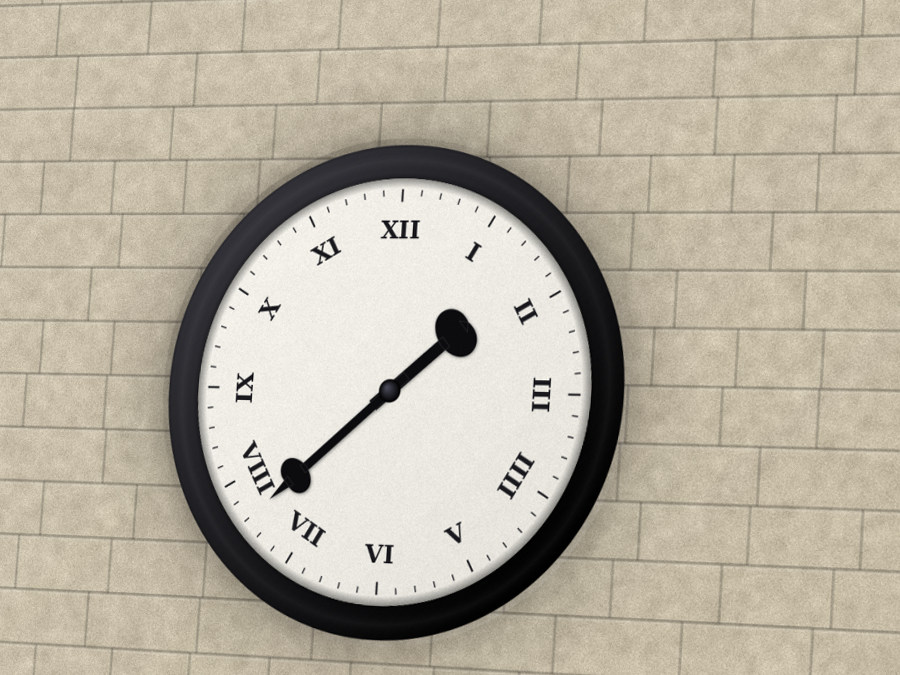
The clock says 1 h 38 min
